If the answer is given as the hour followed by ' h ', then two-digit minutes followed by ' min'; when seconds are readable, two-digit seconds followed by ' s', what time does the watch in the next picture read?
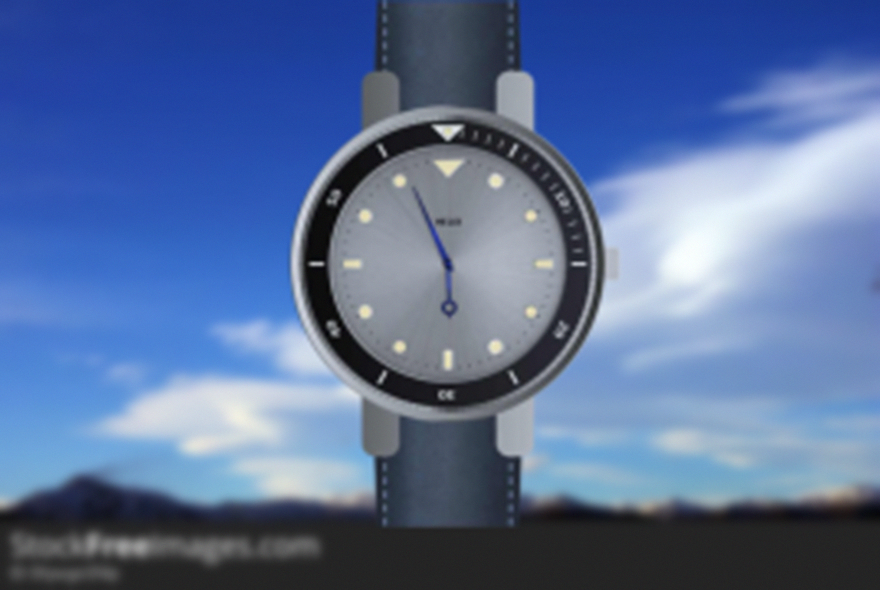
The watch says 5 h 56 min
